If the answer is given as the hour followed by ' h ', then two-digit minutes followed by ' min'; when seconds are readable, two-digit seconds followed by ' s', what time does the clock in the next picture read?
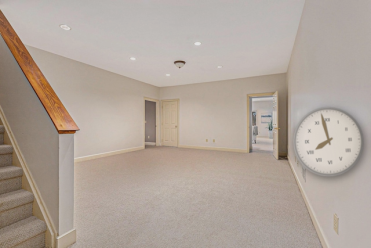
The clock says 7 h 58 min
